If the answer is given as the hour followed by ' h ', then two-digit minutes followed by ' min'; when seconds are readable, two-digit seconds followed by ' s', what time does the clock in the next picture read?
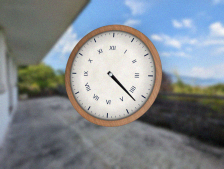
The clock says 4 h 22 min
